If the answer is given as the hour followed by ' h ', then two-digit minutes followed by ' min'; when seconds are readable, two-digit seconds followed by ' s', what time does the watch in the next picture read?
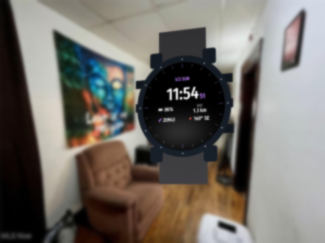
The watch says 11 h 54 min
